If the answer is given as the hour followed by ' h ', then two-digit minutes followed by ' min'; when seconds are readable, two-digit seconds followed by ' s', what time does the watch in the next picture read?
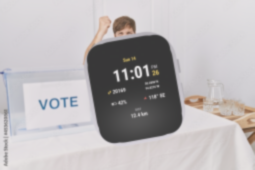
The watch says 11 h 01 min
